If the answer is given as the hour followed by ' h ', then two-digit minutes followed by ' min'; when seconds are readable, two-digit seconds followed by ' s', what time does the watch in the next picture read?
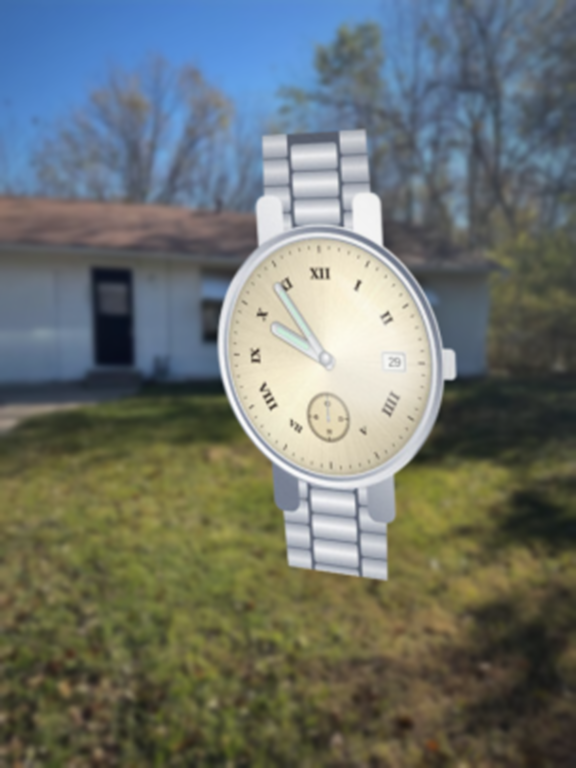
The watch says 9 h 54 min
